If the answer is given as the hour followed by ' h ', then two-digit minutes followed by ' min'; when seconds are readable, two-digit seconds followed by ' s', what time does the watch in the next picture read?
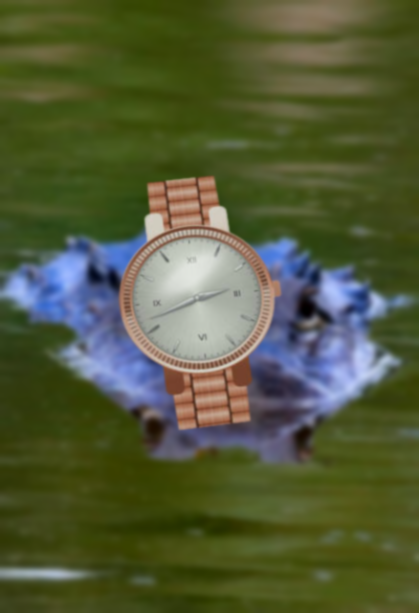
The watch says 2 h 42 min
